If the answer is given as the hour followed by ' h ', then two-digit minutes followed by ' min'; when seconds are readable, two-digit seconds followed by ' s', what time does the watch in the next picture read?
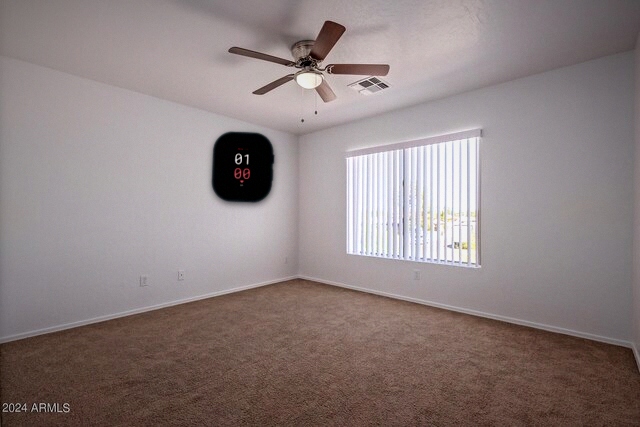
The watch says 1 h 00 min
